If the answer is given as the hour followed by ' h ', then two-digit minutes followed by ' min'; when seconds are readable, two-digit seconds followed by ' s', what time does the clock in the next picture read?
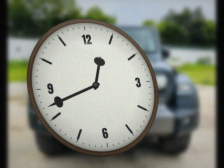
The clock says 12 h 42 min
